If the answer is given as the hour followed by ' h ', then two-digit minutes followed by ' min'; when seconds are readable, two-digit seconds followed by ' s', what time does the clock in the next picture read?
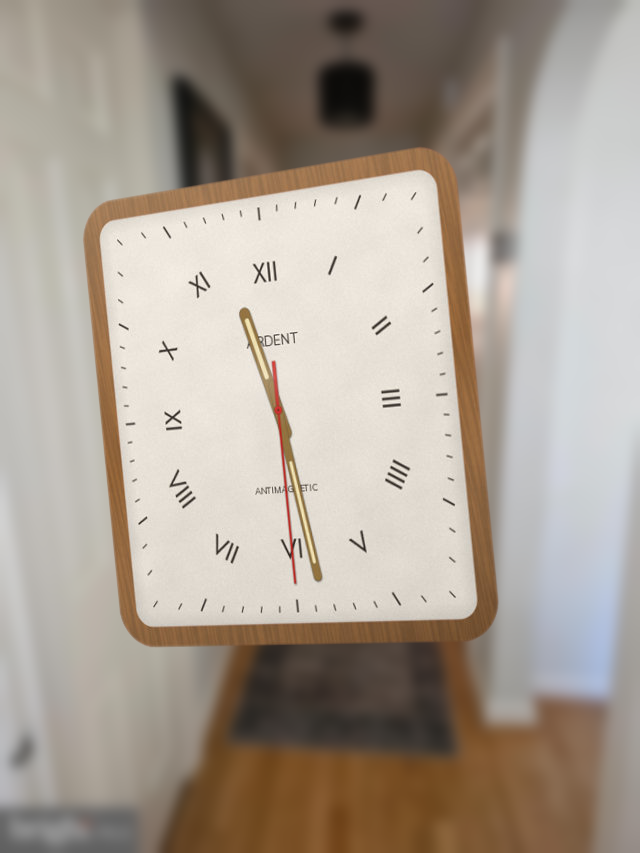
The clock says 11 h 28 min 30 s
